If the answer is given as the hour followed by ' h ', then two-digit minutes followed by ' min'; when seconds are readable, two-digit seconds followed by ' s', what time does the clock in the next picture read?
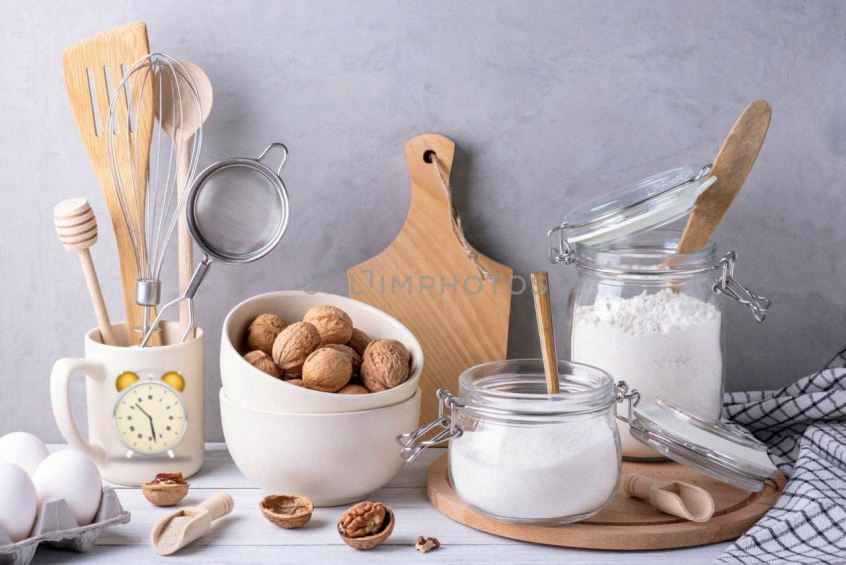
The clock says 10 h 28 min
